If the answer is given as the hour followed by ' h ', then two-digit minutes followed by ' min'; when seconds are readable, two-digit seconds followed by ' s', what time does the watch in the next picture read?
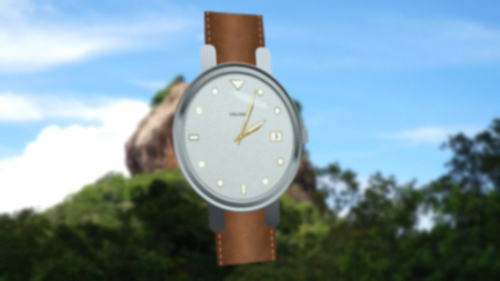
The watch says 2 h 04 min
